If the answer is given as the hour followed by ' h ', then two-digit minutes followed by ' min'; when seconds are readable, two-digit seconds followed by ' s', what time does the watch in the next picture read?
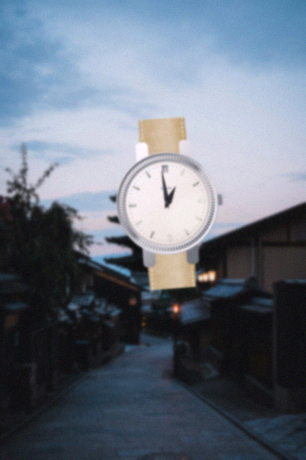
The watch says 12 h 59 min
